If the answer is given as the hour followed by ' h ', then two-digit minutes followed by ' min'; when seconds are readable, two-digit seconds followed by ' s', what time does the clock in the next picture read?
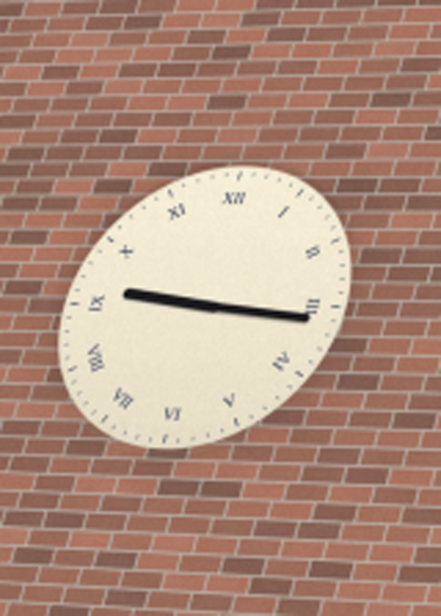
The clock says 9 h 16 min
